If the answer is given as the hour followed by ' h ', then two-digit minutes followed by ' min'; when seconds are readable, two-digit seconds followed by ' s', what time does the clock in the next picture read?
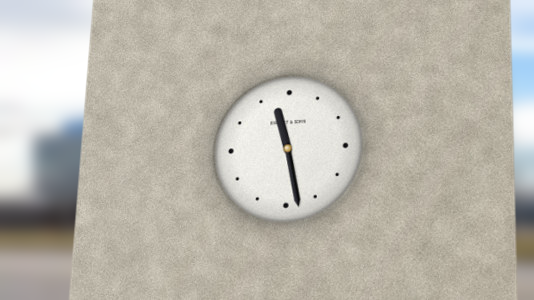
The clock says 11 h 28 min
